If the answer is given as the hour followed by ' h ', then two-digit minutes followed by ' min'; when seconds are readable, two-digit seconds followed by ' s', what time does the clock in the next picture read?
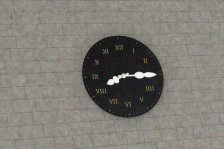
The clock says 8 h 15 min
